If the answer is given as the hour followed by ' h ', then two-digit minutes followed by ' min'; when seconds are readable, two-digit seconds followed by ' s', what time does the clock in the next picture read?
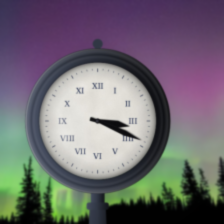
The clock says 3 h 19 min
